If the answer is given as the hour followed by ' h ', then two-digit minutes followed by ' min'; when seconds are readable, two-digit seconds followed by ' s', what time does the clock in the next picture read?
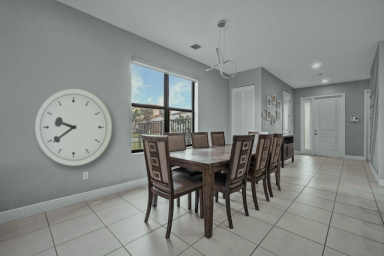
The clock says 9 h 39 min
